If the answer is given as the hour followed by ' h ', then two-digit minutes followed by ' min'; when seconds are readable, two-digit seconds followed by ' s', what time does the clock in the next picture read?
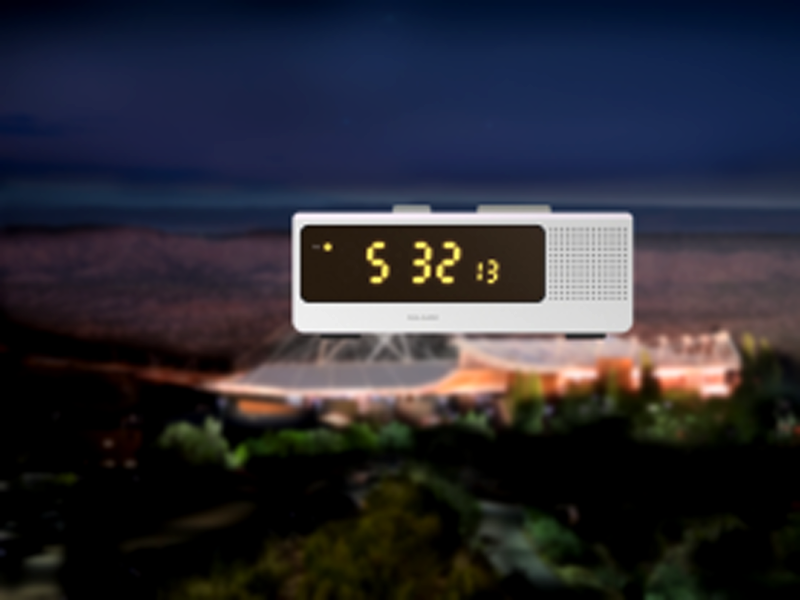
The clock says 5 h 32 min 13 s
